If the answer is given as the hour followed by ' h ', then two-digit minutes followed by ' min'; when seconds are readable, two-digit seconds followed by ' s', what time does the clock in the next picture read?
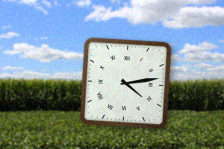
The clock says 4 h 13 min
